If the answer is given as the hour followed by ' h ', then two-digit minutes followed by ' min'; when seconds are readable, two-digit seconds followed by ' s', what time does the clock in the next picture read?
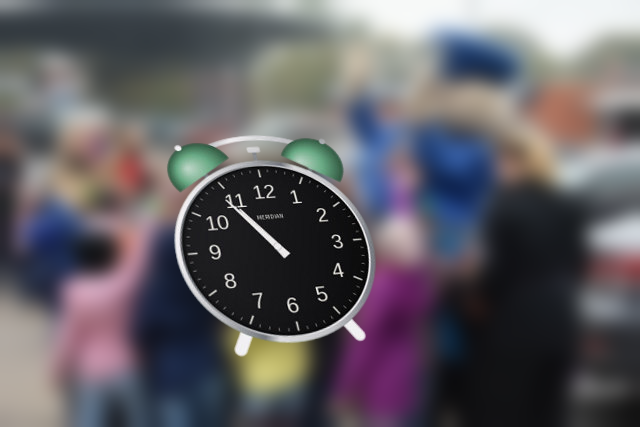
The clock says 10 h 54 min
